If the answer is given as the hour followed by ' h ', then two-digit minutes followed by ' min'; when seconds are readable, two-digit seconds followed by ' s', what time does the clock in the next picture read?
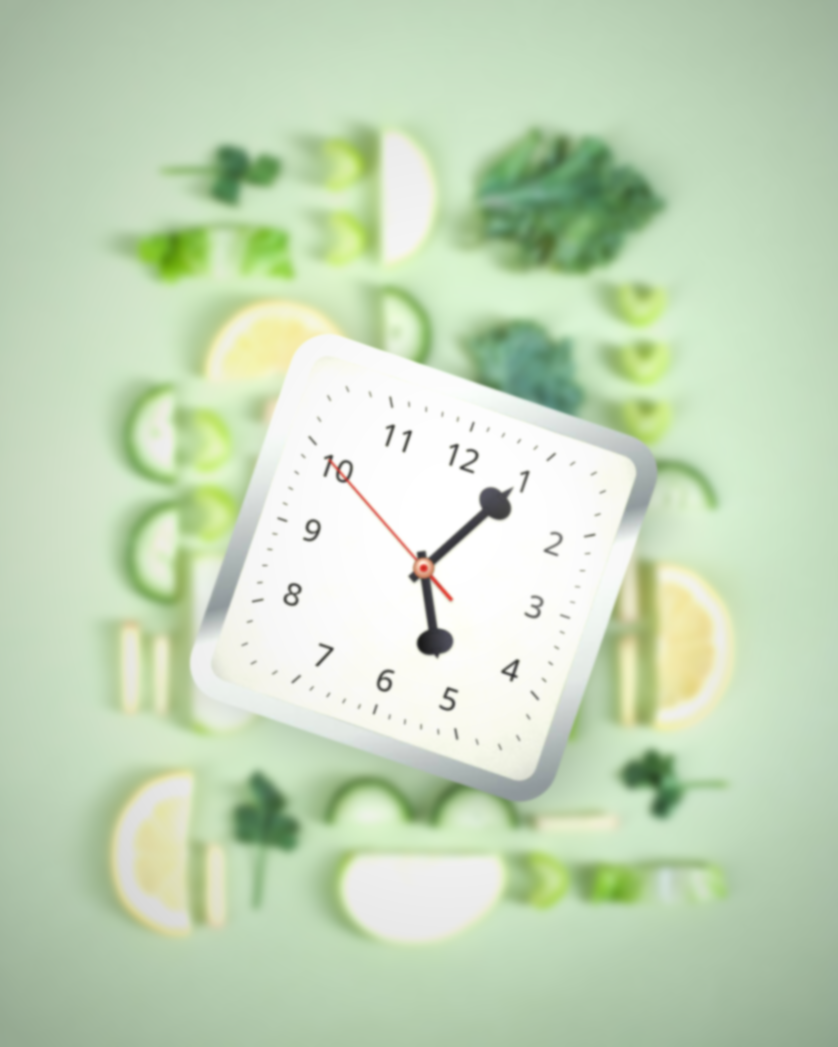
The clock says 5 h 04 min 50 s
